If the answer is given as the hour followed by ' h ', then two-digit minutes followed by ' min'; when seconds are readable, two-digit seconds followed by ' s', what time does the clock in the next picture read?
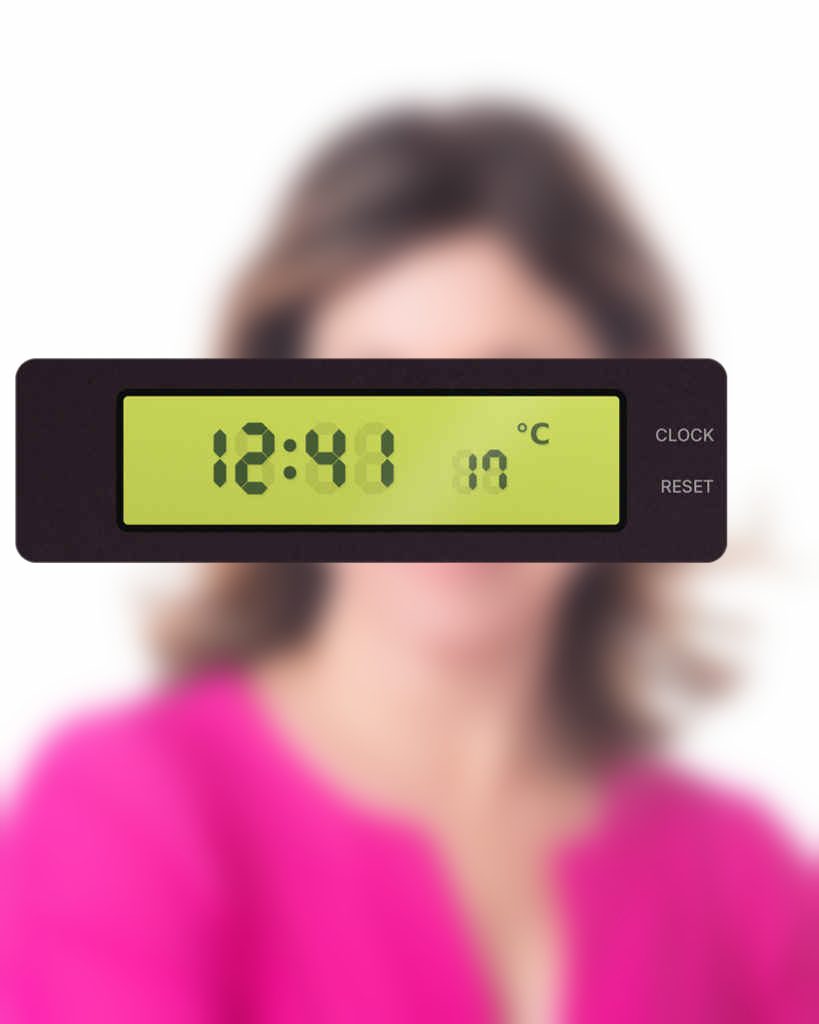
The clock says 12 h 41 min
